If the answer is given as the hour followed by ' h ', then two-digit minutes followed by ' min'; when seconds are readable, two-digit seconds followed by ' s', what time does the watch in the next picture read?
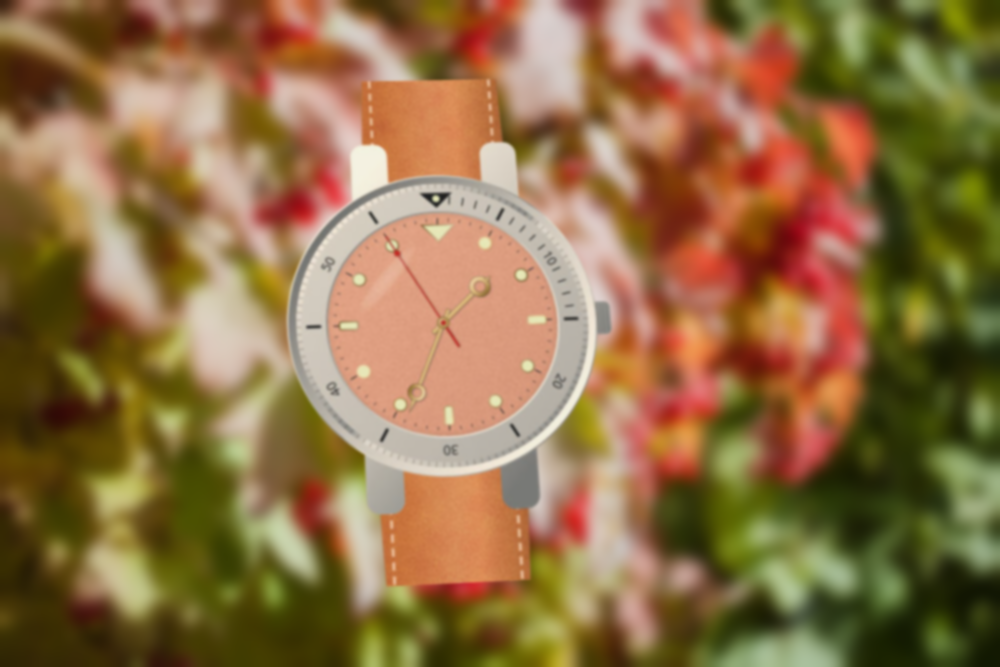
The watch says 1 h 33 min 55 s
